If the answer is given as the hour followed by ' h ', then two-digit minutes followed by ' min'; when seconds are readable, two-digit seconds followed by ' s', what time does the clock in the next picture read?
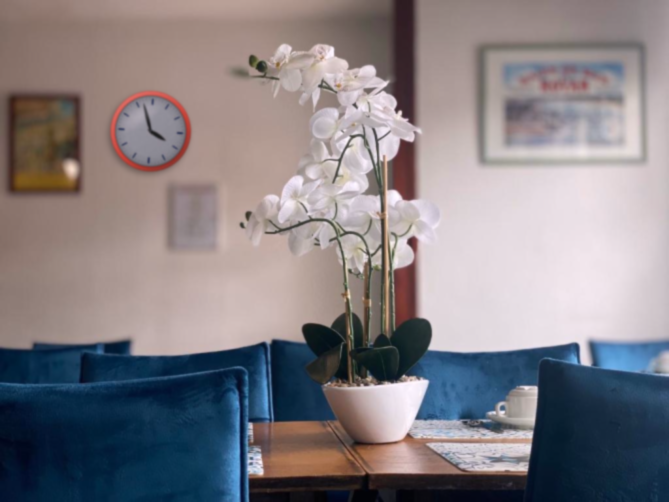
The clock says 3 h 57 min
